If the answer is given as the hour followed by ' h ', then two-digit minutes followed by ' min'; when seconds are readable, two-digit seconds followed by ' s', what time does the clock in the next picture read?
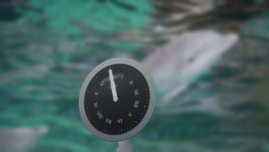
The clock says 12 h 00 min
